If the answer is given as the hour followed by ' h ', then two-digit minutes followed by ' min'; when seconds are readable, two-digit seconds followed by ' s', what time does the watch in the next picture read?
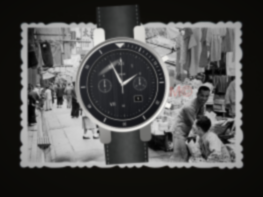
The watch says 1 h 56 min
